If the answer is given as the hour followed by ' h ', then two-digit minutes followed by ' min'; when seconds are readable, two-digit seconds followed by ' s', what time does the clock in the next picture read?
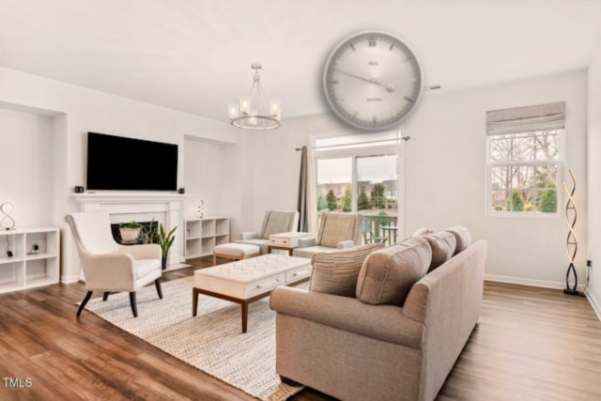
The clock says 3 h 48 min
